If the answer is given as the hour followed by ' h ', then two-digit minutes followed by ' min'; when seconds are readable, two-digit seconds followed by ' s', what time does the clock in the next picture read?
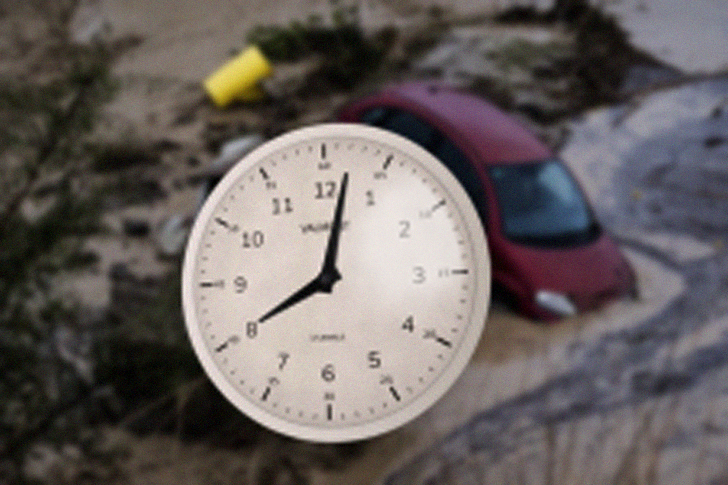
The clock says 8 h 02 min
